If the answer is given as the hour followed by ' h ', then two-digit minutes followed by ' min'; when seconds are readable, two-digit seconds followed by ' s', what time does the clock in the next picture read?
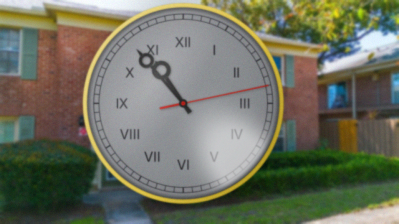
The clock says 10 h 53 min 13 s
